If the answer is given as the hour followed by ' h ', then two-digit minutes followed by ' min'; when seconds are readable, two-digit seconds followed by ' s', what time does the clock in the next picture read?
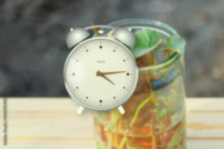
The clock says 4 h 14 min
